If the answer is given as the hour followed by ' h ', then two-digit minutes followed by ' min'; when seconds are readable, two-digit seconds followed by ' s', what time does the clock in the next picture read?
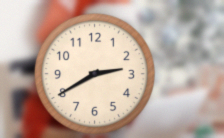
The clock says 2 h 40 min
